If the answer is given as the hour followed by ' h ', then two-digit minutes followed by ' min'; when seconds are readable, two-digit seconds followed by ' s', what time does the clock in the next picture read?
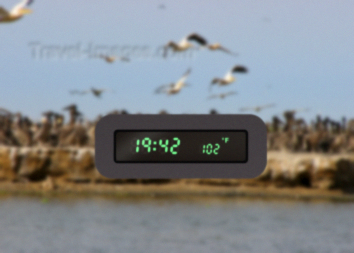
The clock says 19 h 42 min
